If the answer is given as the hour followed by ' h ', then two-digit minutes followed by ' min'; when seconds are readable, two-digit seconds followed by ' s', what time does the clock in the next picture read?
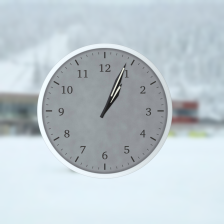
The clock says 1 h 04 min
